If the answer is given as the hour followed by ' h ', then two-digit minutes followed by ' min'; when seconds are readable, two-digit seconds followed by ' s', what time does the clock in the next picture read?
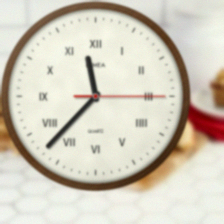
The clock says 11 h 37 min 15 s
